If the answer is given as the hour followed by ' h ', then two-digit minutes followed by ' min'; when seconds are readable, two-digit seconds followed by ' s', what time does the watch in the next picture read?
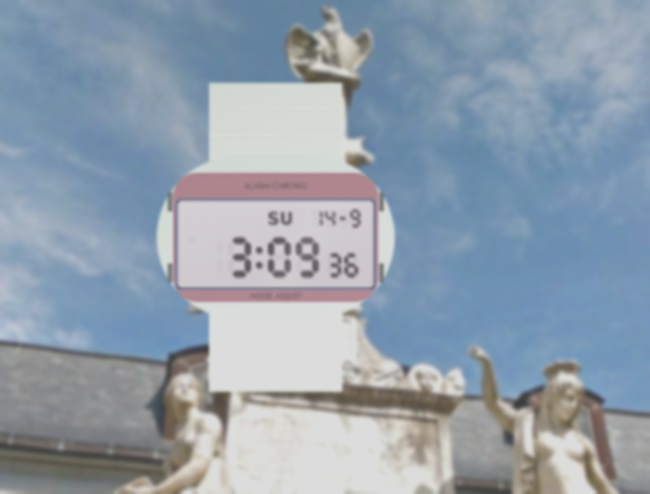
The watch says 3 h 09 min 36 s
